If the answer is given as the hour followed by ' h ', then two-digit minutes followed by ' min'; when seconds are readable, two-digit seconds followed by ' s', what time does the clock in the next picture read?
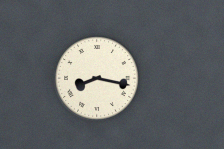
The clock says 8 h 17 min
